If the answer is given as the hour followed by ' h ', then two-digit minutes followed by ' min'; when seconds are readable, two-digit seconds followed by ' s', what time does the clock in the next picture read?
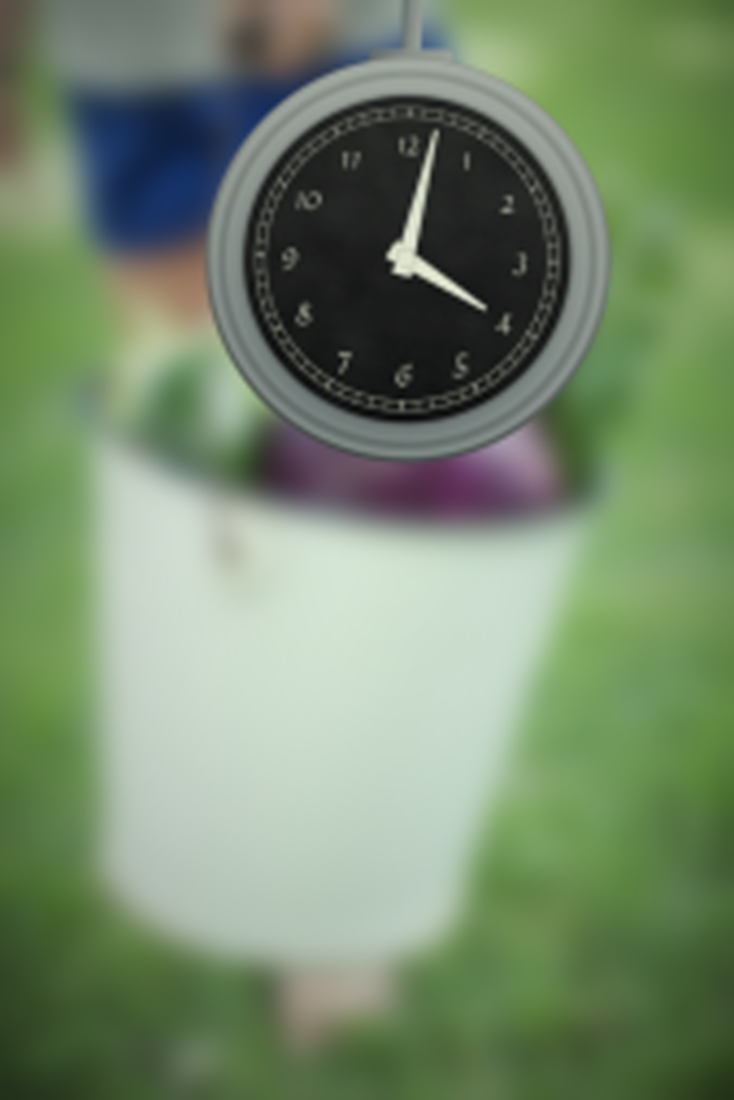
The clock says 4 h 02 min
